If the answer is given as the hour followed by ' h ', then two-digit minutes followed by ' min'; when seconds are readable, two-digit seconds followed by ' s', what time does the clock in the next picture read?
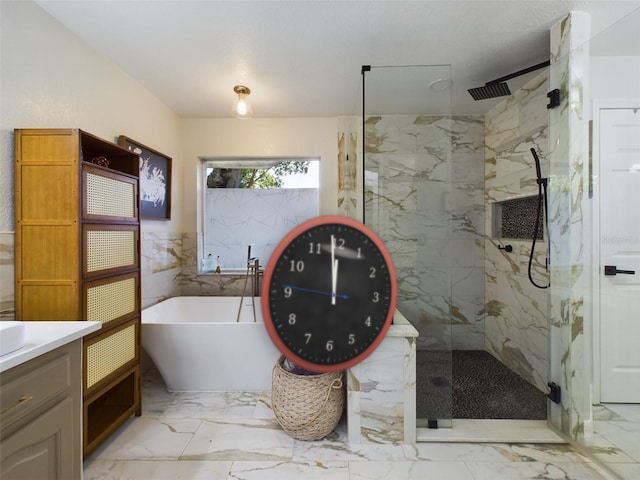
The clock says 11 h 58 min 46 s
